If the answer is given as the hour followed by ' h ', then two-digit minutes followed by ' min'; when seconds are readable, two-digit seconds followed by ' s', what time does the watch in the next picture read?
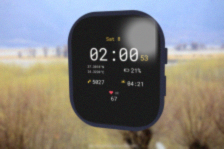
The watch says 2 h 00 min
